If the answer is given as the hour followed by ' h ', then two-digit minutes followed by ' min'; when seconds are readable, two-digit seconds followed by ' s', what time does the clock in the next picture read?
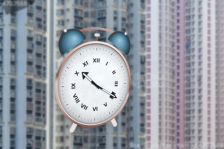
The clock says 10 h 20 min
